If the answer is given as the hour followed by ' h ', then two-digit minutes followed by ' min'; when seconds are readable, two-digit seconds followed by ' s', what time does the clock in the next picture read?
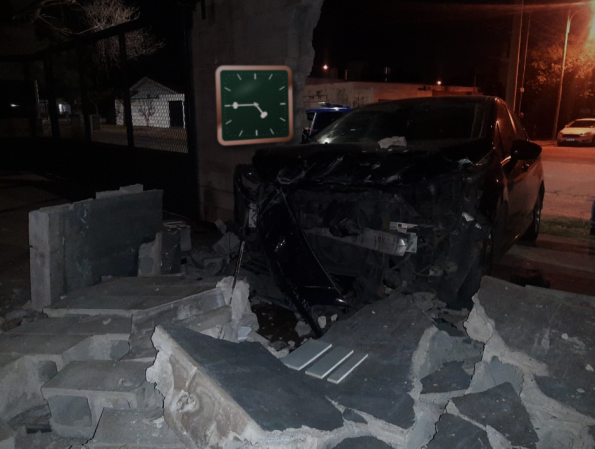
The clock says 4 h 45 min
